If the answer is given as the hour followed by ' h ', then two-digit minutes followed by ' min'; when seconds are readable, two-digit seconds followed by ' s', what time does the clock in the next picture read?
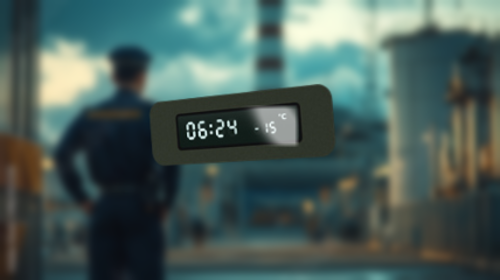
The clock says 6 h 24 min
